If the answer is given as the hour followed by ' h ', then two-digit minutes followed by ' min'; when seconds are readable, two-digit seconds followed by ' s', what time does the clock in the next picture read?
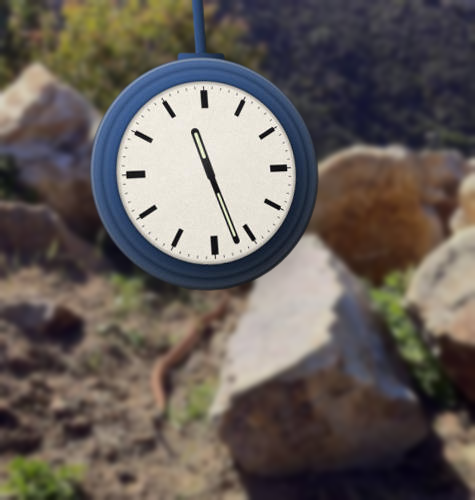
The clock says 11 h 27 min
